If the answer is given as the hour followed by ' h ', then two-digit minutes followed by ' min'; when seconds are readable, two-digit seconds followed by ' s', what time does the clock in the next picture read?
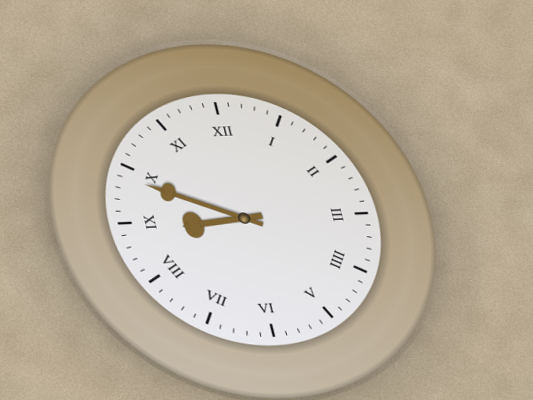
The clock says 8 h 49 min
